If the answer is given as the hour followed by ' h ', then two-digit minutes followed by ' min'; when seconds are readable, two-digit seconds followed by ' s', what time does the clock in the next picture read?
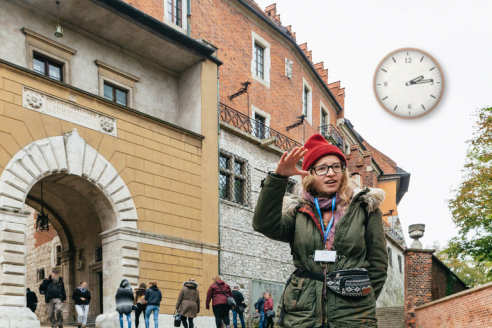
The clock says 2 h 14 min
